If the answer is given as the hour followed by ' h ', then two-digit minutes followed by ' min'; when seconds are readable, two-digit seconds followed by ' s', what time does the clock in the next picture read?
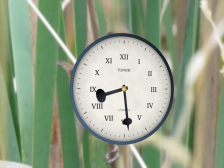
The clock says 8 h 29 min
